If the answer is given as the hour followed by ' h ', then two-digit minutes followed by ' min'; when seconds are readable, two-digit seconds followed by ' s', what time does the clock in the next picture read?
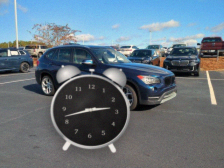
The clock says 2 h 42 min
